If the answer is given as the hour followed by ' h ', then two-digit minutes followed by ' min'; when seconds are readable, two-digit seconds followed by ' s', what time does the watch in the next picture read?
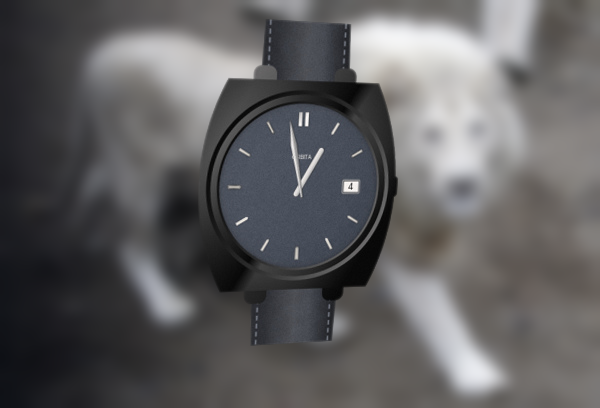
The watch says 12 h 58 min
